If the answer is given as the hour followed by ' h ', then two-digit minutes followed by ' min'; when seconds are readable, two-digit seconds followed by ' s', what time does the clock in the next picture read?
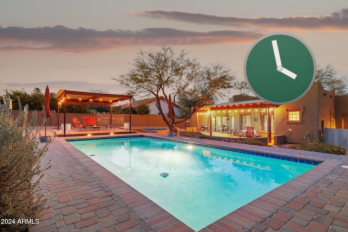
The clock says 3 h 58 min
